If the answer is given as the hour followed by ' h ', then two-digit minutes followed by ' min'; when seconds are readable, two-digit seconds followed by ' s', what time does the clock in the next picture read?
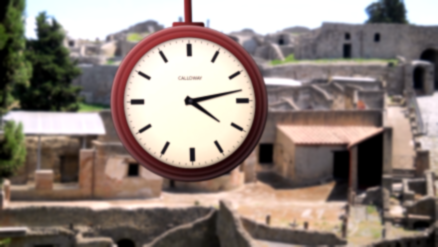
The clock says 4 h 13 min
